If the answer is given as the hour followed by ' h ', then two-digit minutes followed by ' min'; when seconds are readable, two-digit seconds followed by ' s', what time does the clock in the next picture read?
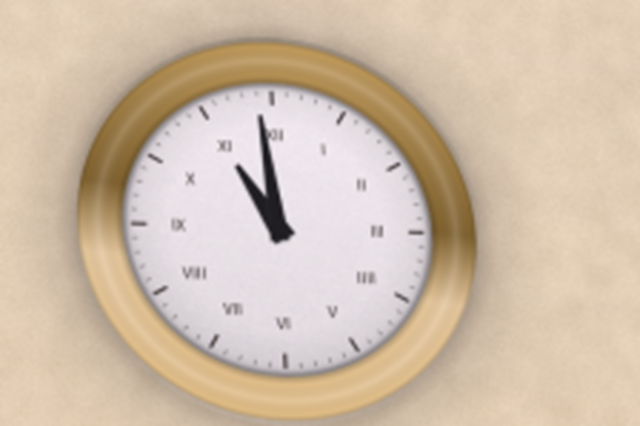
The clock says 10 h 59 min
